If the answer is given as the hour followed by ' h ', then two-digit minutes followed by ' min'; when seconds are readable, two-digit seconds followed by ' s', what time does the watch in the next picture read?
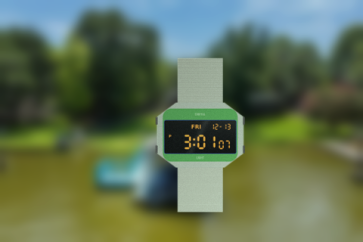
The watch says 3 h 01 min 07 s
